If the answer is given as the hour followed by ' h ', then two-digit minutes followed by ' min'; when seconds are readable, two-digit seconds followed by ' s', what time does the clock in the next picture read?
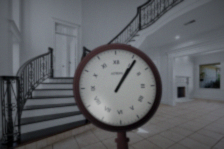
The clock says 1 h 06 min
